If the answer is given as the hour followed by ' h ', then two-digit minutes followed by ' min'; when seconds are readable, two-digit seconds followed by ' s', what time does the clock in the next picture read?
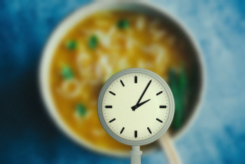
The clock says 2 h 05 min
